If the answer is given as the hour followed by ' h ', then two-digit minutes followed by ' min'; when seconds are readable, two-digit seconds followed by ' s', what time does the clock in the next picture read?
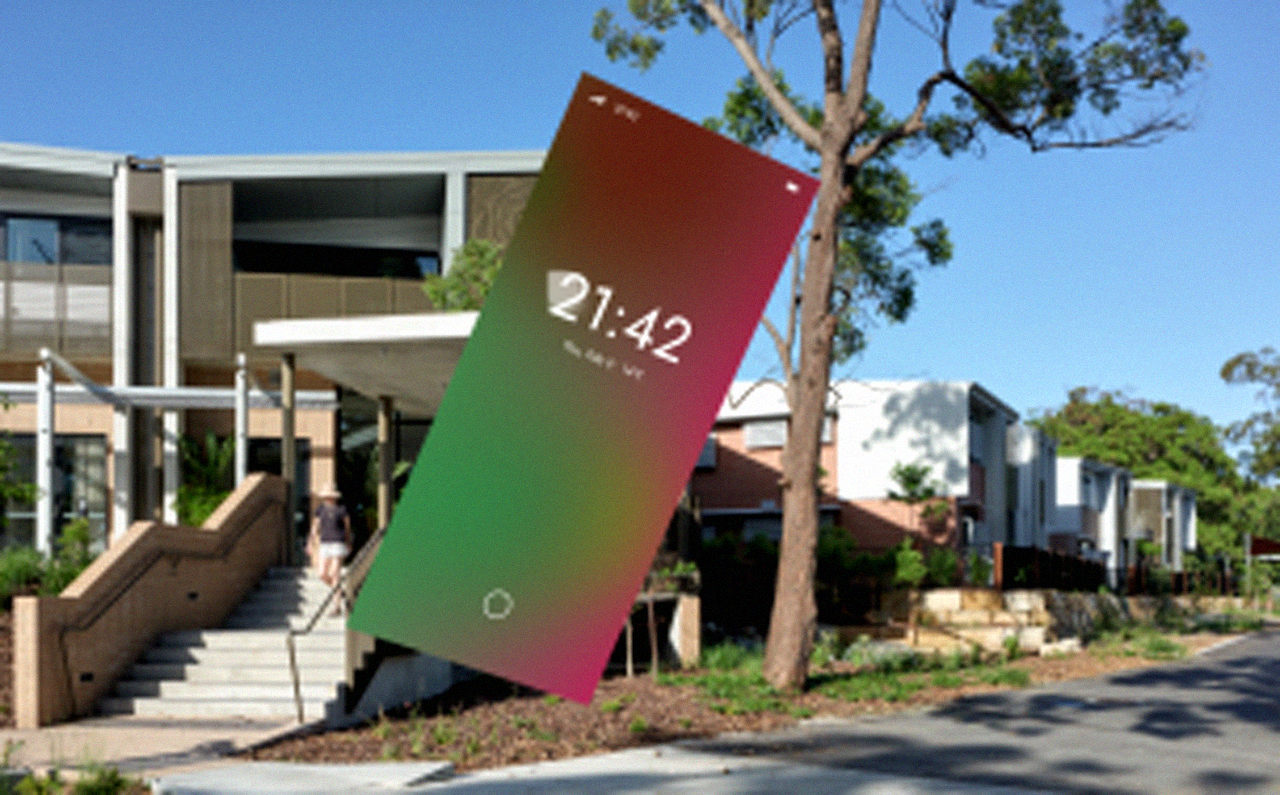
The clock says 21 h 42 min
